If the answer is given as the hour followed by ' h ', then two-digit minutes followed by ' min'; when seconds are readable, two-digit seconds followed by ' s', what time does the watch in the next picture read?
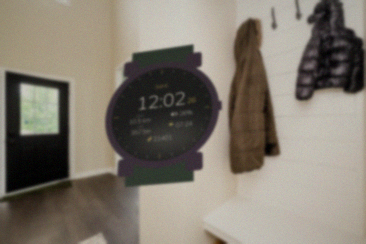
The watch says 12 h 02 min
